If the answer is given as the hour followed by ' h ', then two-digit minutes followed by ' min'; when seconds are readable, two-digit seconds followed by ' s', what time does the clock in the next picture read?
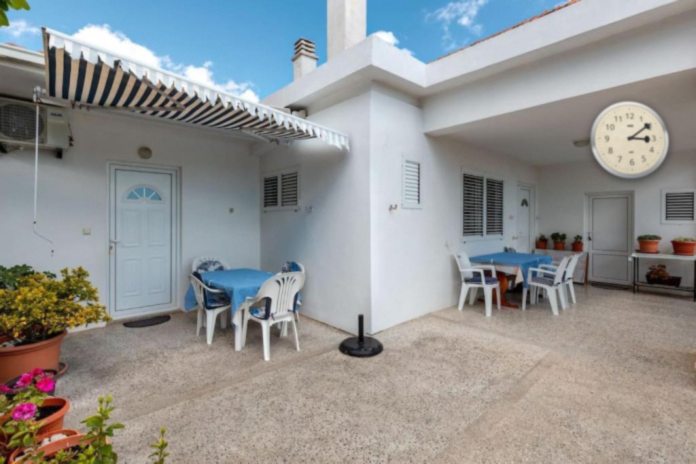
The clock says 3 h 09 min
